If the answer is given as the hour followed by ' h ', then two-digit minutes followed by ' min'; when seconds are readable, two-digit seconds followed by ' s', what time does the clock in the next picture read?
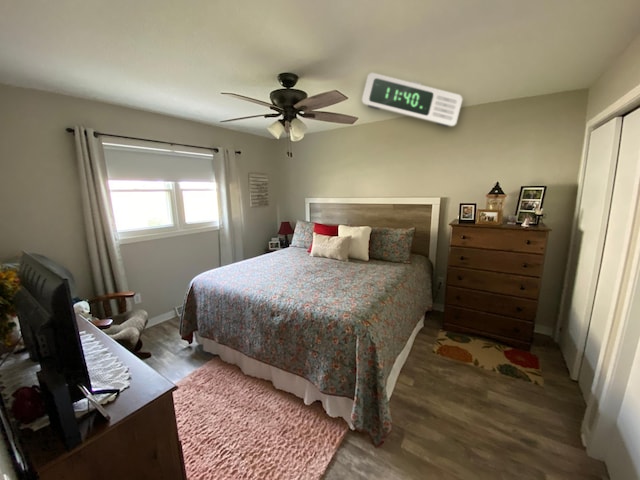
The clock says 11 h 40 min
